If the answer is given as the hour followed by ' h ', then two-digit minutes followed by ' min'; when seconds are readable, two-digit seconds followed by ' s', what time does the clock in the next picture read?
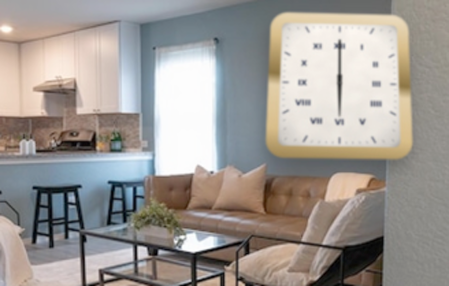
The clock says 6 h 00 min
